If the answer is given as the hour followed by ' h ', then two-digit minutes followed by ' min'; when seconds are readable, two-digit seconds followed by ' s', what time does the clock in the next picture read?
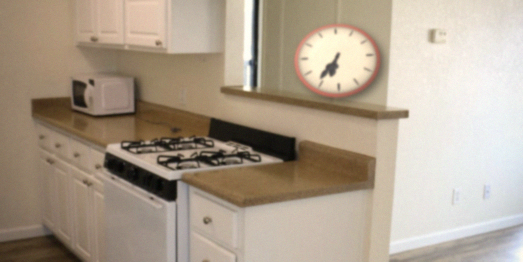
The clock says 6 h 36 min
